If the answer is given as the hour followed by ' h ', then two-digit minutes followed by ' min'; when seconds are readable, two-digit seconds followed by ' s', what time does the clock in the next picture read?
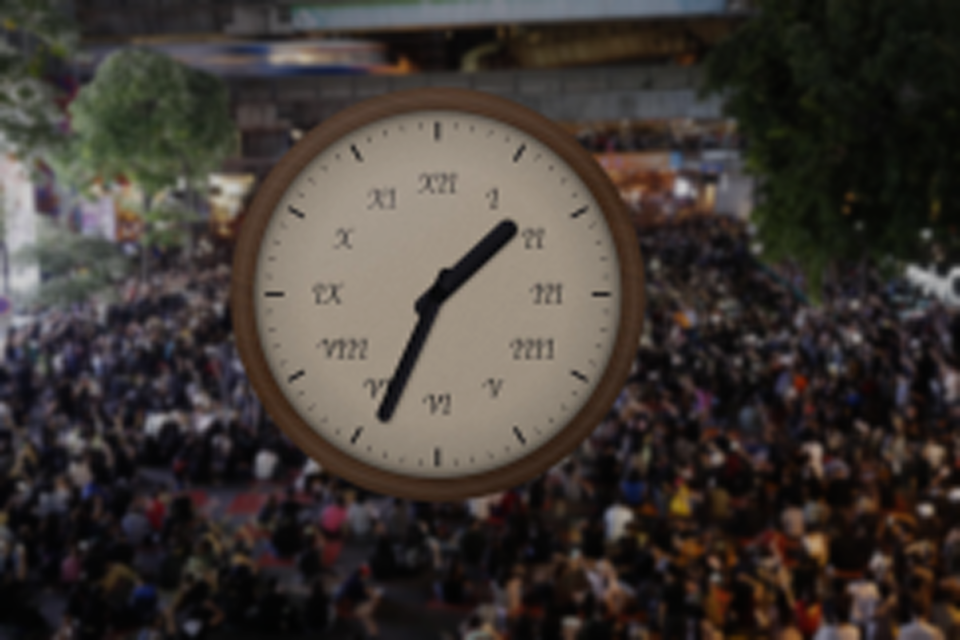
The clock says 1 h 34 min
